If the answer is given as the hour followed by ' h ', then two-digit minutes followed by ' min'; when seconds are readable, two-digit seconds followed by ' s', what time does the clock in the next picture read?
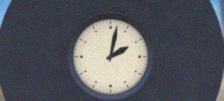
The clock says 2 h 02 min
